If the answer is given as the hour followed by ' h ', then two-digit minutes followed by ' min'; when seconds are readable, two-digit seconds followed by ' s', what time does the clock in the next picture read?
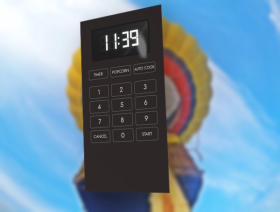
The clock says 11 h 39 min
